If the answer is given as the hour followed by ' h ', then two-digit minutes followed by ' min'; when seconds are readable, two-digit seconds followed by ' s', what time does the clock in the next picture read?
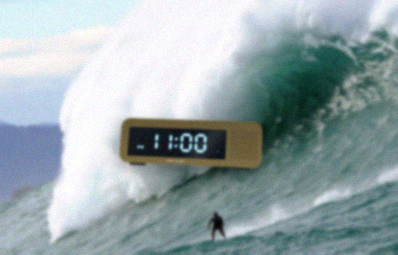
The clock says 11 h 00 min
